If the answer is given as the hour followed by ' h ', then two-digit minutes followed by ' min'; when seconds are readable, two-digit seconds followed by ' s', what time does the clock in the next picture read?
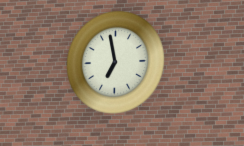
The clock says 6 h 58 min
